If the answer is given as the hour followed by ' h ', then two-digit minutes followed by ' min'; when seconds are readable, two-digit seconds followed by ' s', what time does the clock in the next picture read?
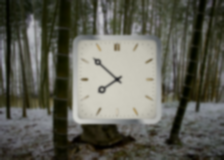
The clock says 7 h 52 min
